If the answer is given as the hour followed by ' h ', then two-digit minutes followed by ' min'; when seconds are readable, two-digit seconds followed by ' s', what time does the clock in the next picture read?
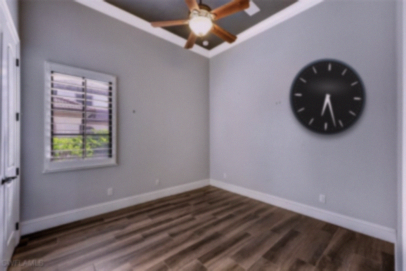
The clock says 6 h 27 min
